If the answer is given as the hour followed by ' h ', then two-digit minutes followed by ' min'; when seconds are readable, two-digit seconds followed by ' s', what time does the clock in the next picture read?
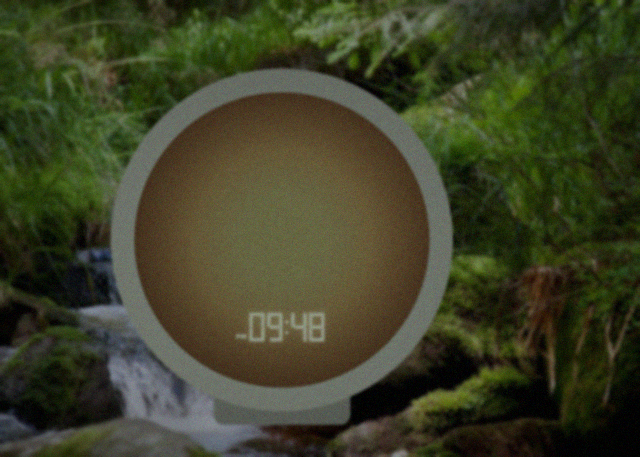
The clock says 9 h 48 min
